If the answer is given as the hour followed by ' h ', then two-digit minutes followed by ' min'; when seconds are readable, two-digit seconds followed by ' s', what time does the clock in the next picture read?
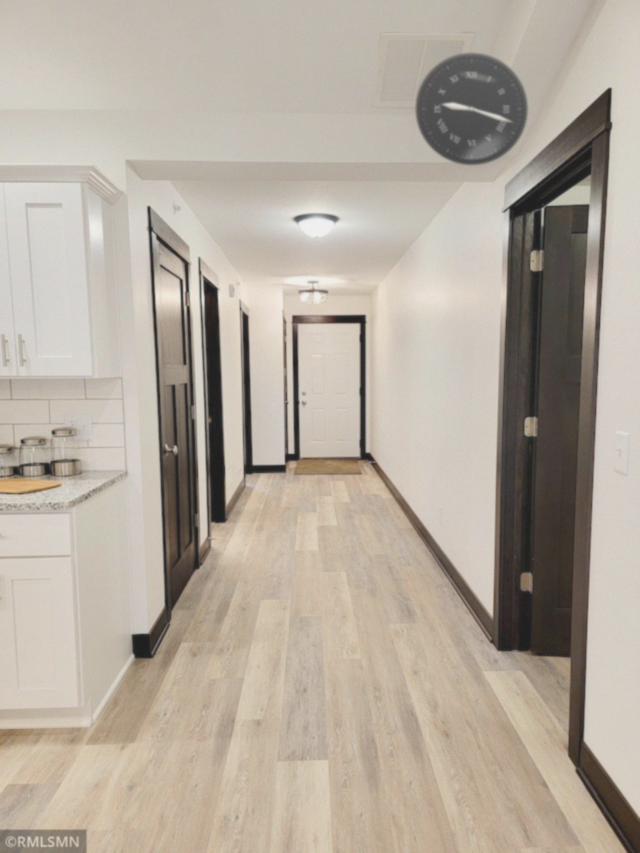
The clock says 9 h 18 min
